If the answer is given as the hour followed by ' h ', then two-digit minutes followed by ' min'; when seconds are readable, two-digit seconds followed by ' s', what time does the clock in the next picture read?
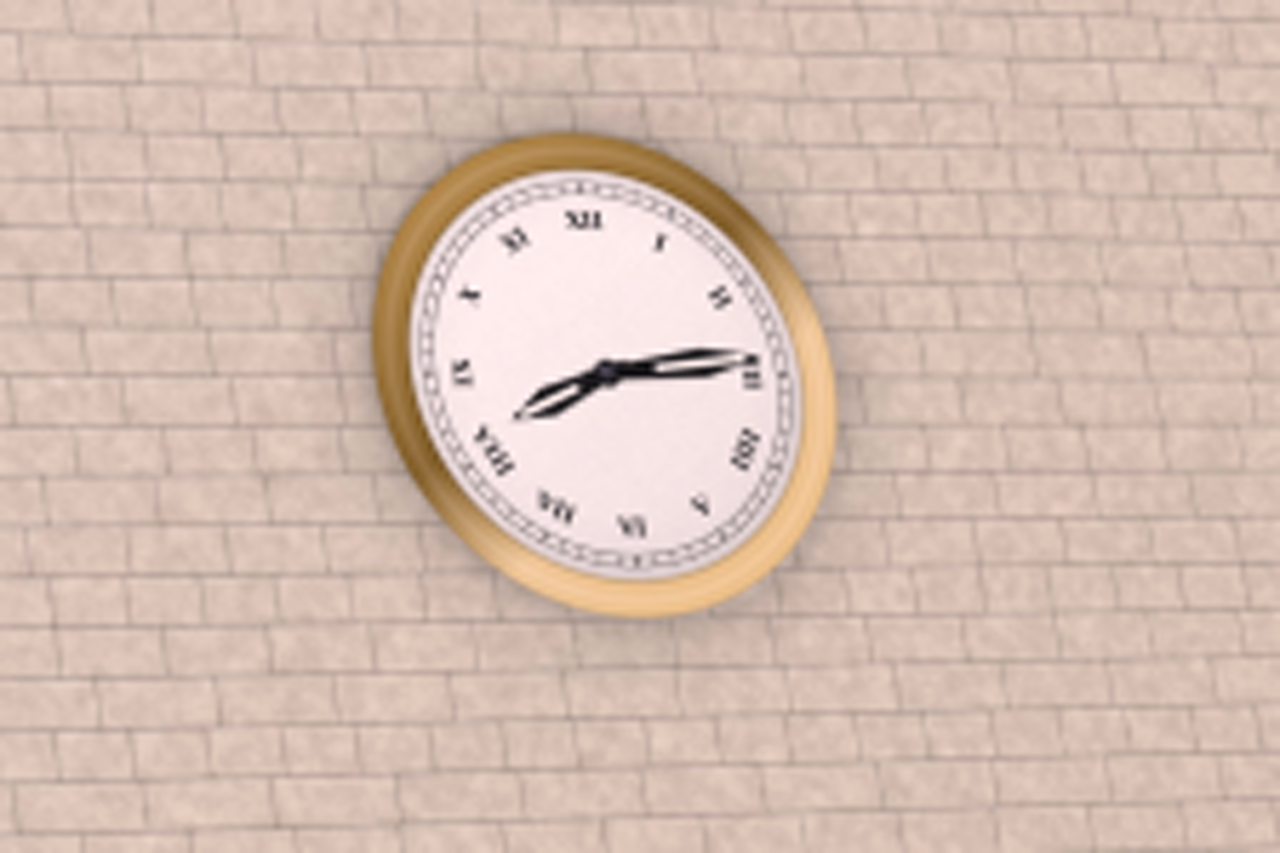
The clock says 8 h 14 min
